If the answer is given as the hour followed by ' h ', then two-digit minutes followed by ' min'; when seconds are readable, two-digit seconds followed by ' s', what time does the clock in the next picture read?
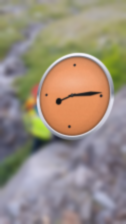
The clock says 8 h 14 min
